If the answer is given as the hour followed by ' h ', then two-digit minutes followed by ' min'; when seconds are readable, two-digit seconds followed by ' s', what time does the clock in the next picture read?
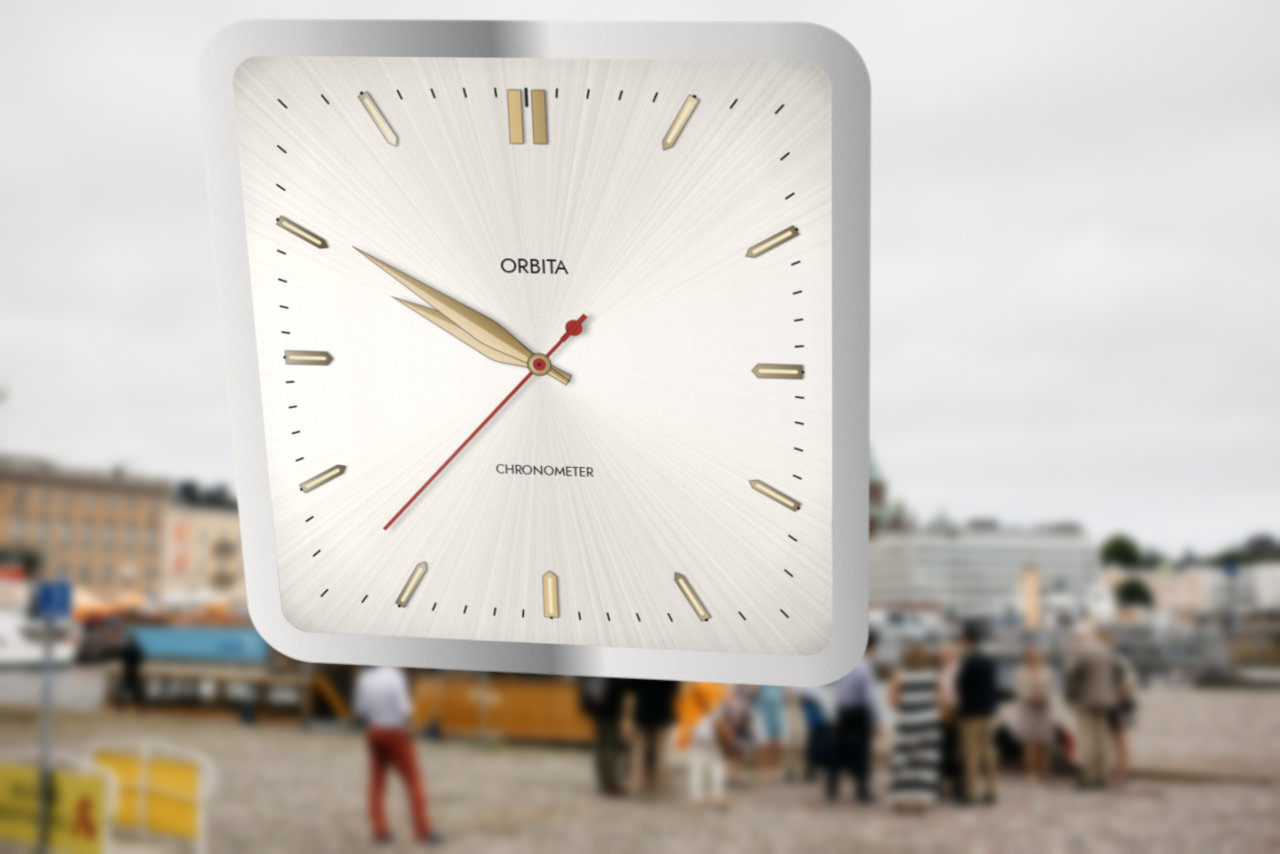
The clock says 9 h 50 min 37 s
